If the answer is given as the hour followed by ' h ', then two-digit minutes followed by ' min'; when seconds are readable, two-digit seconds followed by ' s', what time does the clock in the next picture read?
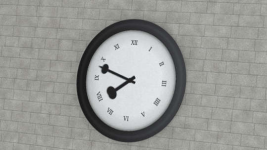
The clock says 7 h 48 min
